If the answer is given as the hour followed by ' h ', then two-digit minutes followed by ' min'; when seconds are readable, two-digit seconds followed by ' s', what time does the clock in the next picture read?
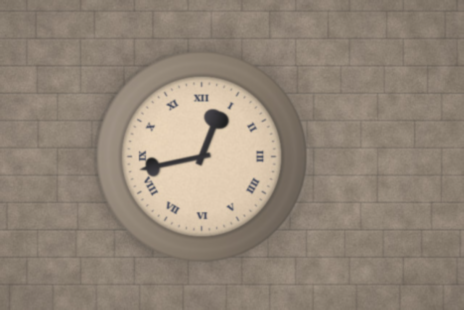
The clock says 12 h 43 min
